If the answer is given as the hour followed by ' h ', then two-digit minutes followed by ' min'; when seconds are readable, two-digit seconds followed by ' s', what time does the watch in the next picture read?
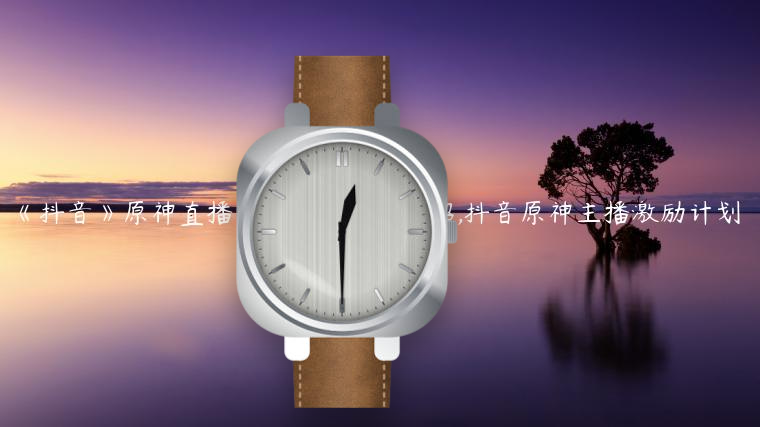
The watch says 12 h 30 min
